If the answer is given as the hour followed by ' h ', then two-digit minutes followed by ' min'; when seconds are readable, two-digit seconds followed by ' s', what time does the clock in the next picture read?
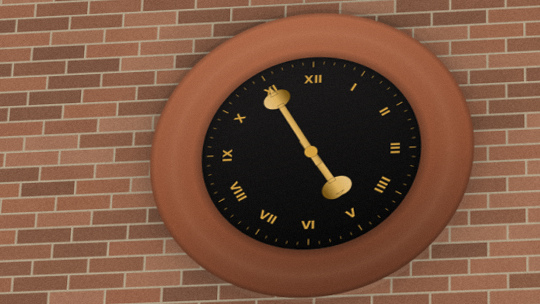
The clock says 4 h 55 min
